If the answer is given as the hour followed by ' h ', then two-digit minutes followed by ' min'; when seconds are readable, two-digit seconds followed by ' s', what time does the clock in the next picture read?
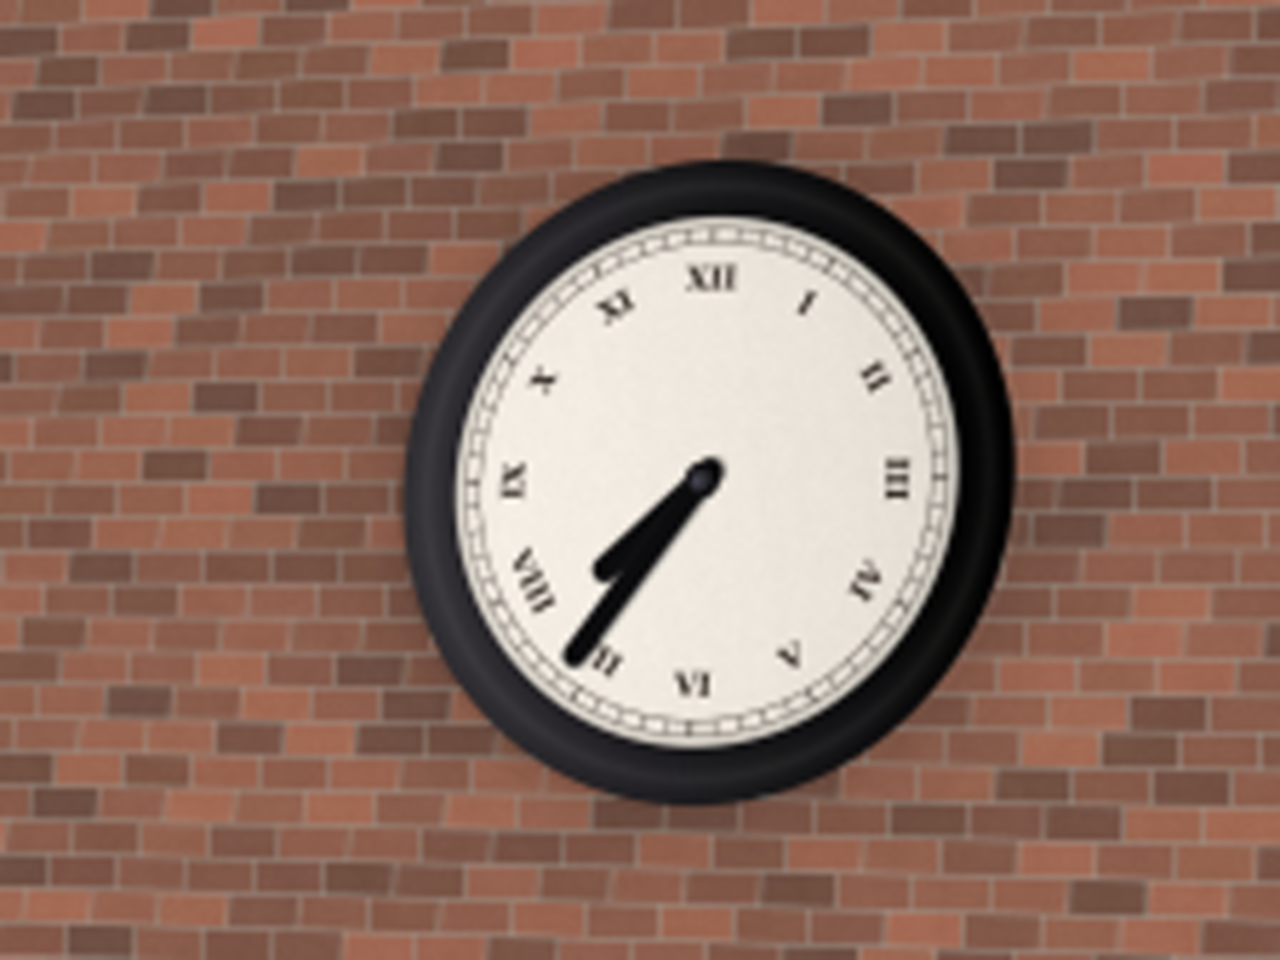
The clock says 7 h 36 min
